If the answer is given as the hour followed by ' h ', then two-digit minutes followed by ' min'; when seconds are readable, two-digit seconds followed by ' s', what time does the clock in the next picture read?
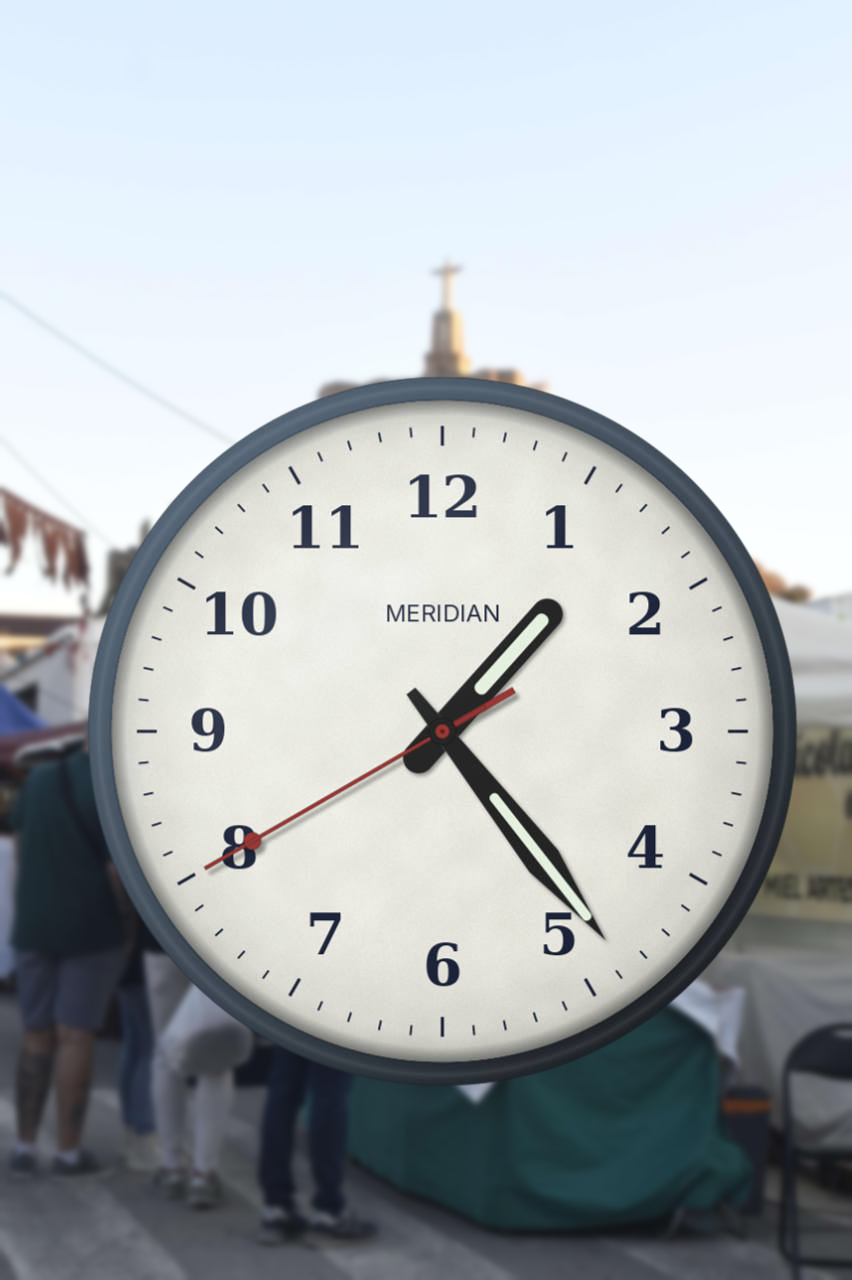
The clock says 1 h 23 min 40 s
